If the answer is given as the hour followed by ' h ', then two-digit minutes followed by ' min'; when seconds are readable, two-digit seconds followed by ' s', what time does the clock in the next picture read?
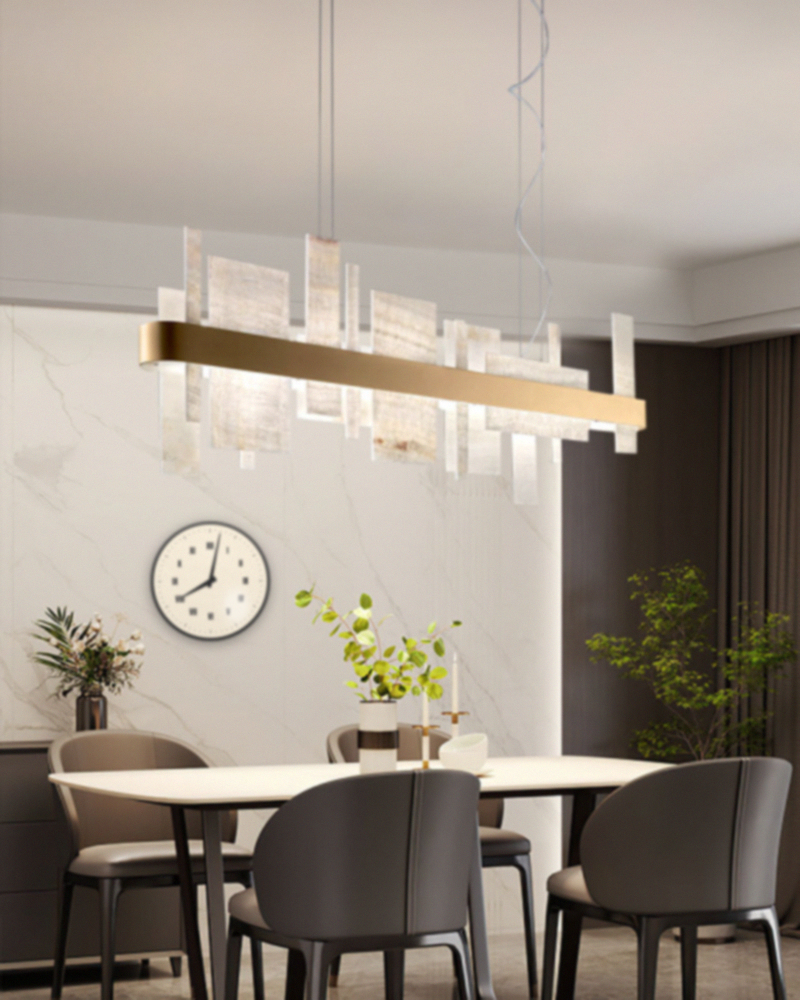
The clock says 8 h 02 min
